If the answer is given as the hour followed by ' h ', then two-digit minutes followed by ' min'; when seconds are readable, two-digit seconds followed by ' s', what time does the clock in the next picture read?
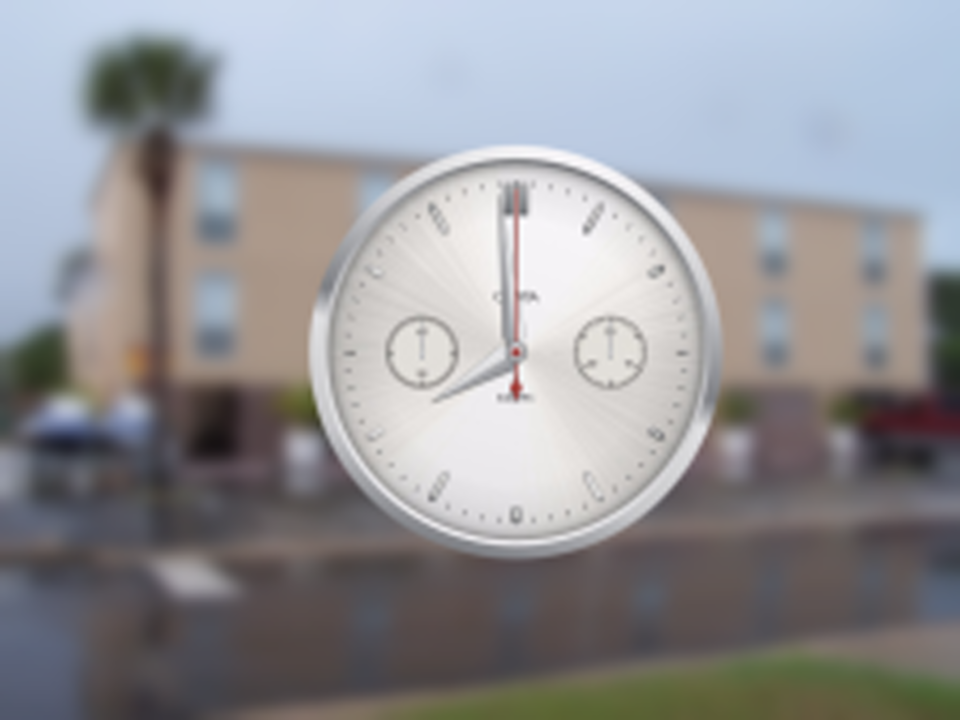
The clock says 7 h 59 min
